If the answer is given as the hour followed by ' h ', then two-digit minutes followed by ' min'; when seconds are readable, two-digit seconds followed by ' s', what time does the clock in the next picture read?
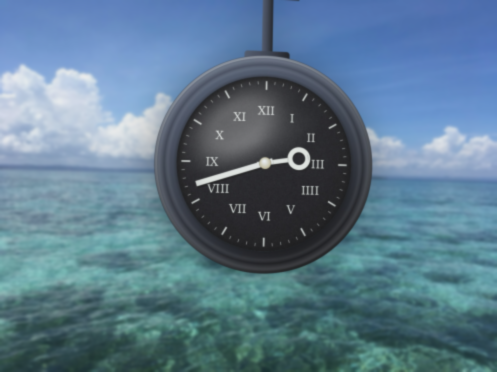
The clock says 2 h 42 min
